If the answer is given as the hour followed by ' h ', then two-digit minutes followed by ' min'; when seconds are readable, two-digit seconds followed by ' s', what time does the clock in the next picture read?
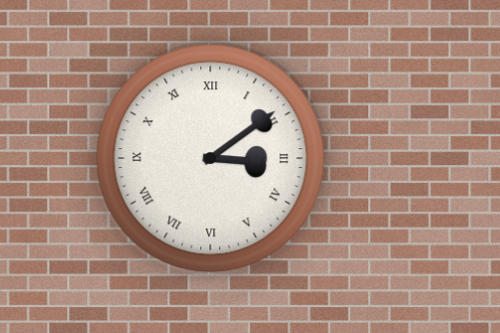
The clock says 3 h 09 min
